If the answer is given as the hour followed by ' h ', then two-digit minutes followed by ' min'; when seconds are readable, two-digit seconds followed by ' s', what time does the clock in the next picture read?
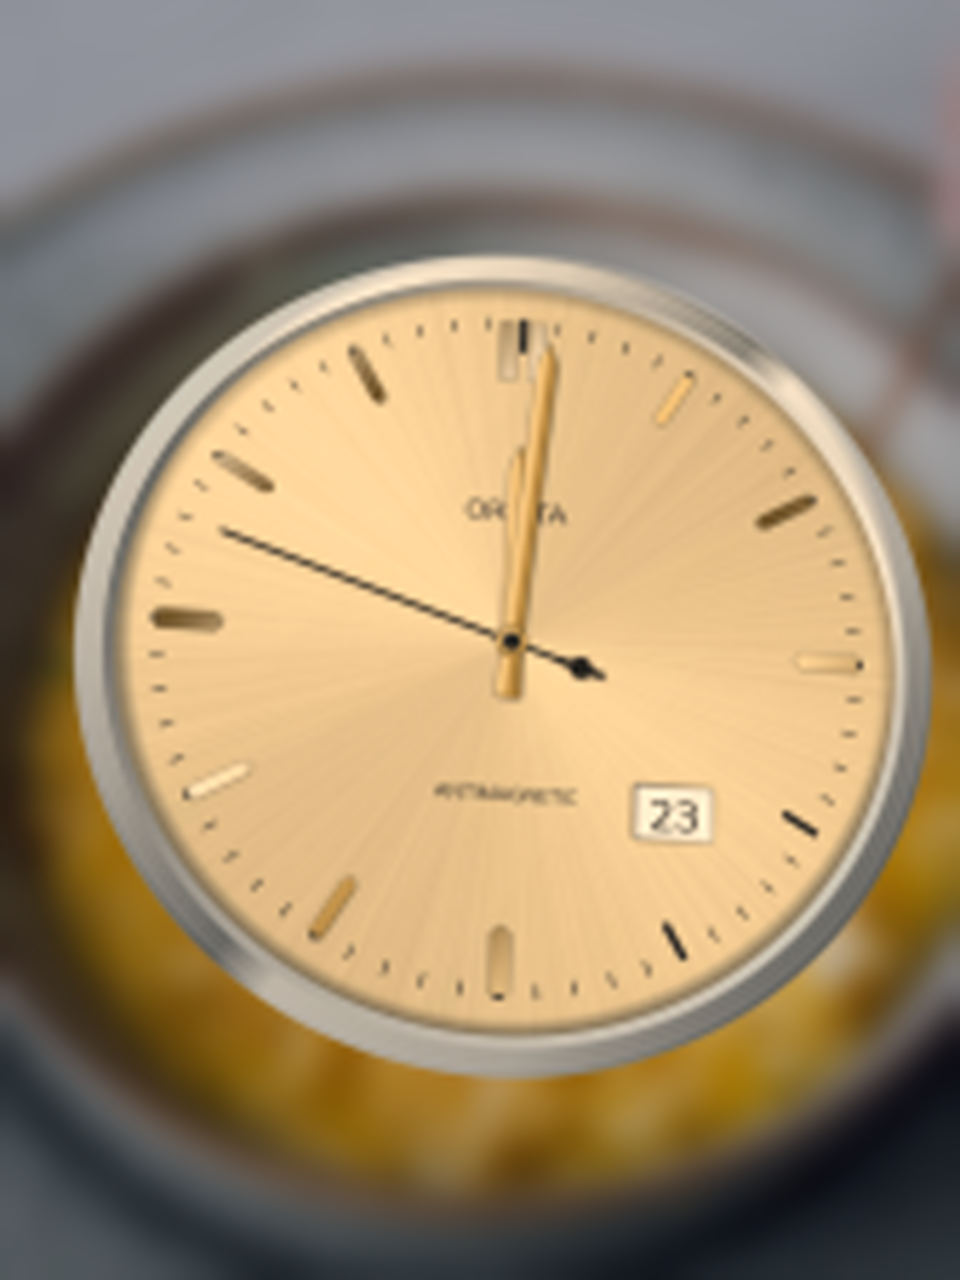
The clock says 12 h 00 min 48 s
